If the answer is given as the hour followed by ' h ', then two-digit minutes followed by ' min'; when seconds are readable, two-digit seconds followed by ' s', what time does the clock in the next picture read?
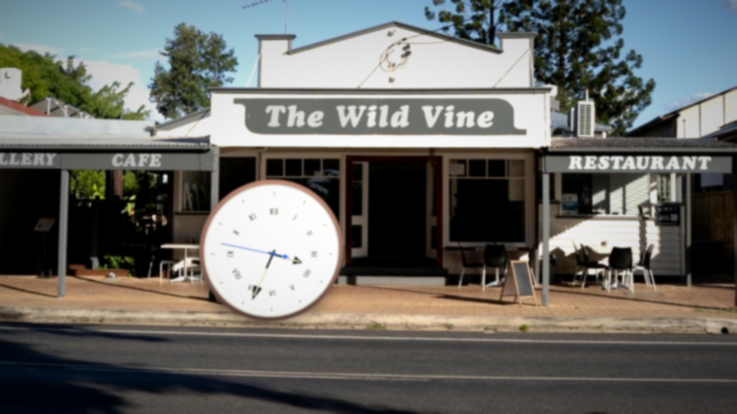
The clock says 3 h 33 min 47 s
